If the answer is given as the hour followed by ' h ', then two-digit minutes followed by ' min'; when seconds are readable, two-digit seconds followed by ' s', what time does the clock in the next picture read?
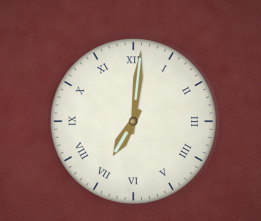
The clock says 7 h 01 min
